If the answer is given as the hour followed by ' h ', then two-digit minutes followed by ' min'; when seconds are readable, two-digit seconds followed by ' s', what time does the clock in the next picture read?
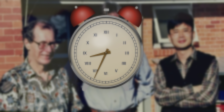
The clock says 8 h 34 min
